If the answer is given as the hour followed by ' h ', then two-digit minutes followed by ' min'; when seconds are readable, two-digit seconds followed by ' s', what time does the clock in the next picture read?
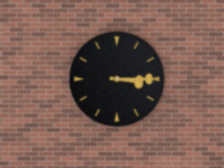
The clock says 3 h 15 min
